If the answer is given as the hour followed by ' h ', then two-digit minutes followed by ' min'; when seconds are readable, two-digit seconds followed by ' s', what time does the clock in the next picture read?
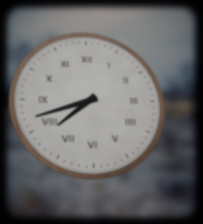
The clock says 7 h 42 min
